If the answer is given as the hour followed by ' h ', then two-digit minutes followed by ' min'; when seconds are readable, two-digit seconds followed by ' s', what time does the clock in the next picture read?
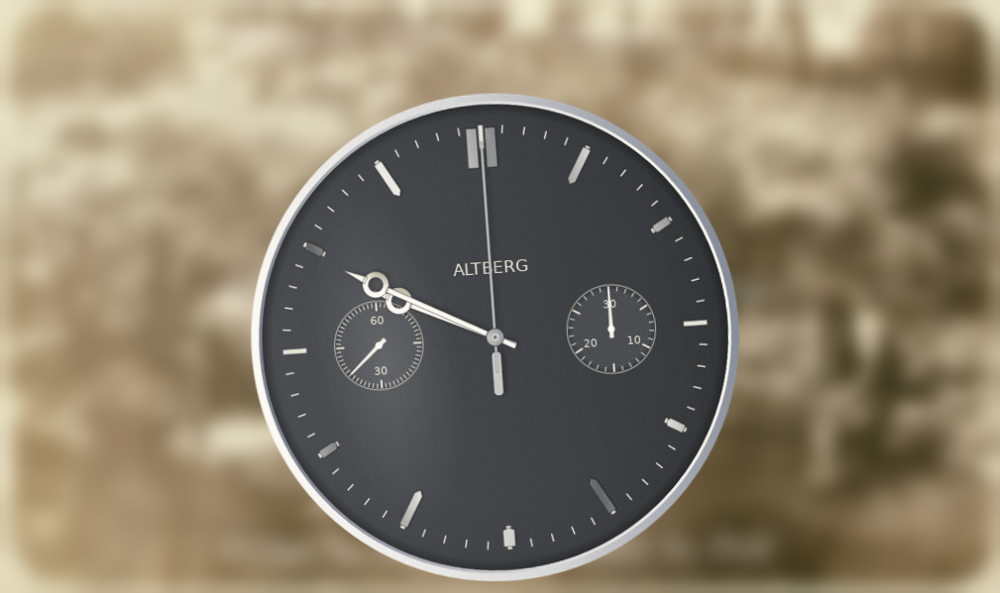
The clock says 9 h 49 min 38 s
